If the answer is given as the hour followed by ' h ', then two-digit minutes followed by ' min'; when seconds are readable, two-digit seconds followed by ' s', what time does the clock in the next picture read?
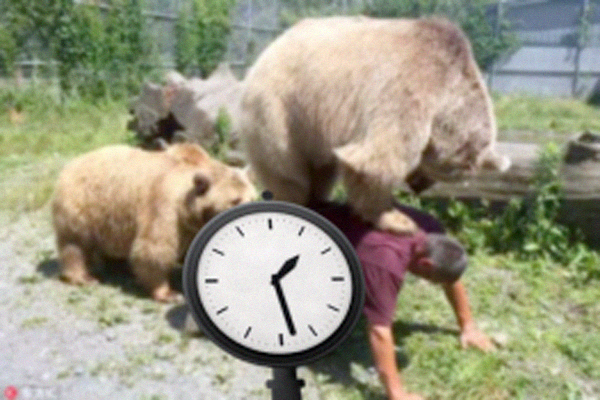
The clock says 1 h 28 min
